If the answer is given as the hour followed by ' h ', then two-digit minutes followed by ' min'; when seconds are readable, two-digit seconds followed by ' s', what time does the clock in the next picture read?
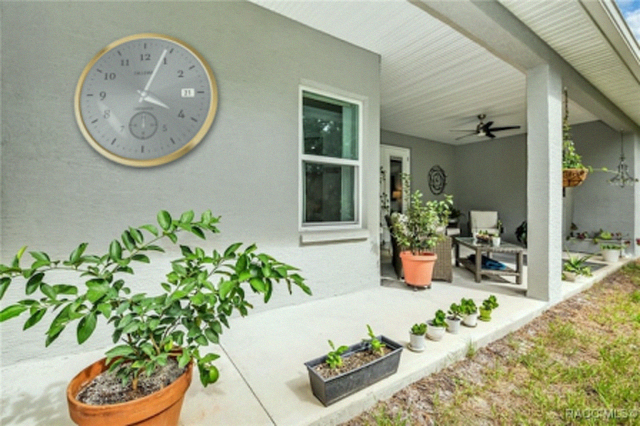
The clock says 4 h 04 min
